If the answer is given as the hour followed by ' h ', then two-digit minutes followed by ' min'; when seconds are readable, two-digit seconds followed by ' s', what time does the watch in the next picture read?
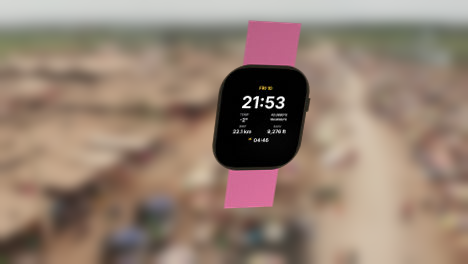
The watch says 21 h 53 min
